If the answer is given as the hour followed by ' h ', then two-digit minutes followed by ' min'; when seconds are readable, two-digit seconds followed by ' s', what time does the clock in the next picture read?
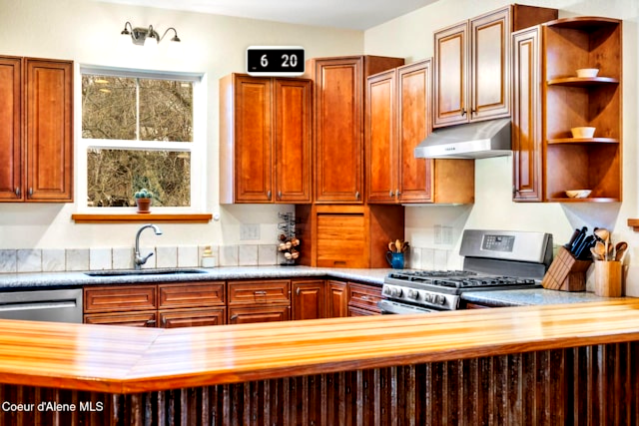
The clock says 6 h 20 min
